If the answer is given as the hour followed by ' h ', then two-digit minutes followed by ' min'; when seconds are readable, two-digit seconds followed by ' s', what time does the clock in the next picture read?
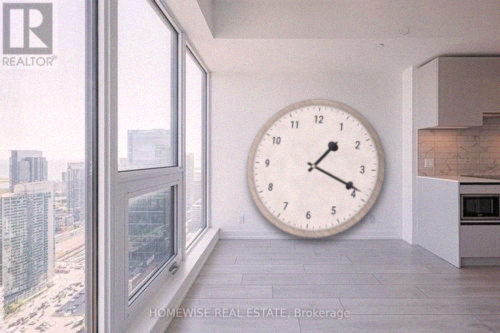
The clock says 1 h 19 min
